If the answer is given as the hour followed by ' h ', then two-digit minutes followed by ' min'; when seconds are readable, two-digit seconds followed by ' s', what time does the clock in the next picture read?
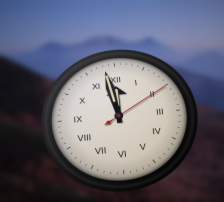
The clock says 11 h 58 min 10 s
